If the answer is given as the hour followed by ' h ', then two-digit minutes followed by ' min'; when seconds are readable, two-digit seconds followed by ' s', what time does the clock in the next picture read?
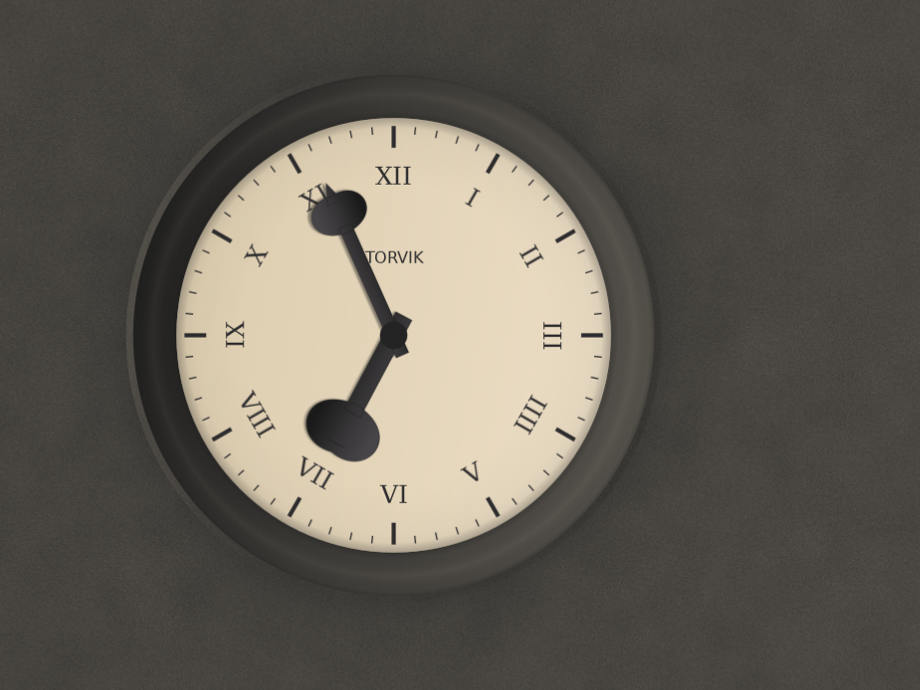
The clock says 6 h 56 min
